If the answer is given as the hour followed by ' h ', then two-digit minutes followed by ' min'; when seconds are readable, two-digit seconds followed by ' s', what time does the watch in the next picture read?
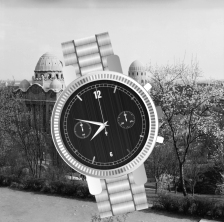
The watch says 7 h 49 min
